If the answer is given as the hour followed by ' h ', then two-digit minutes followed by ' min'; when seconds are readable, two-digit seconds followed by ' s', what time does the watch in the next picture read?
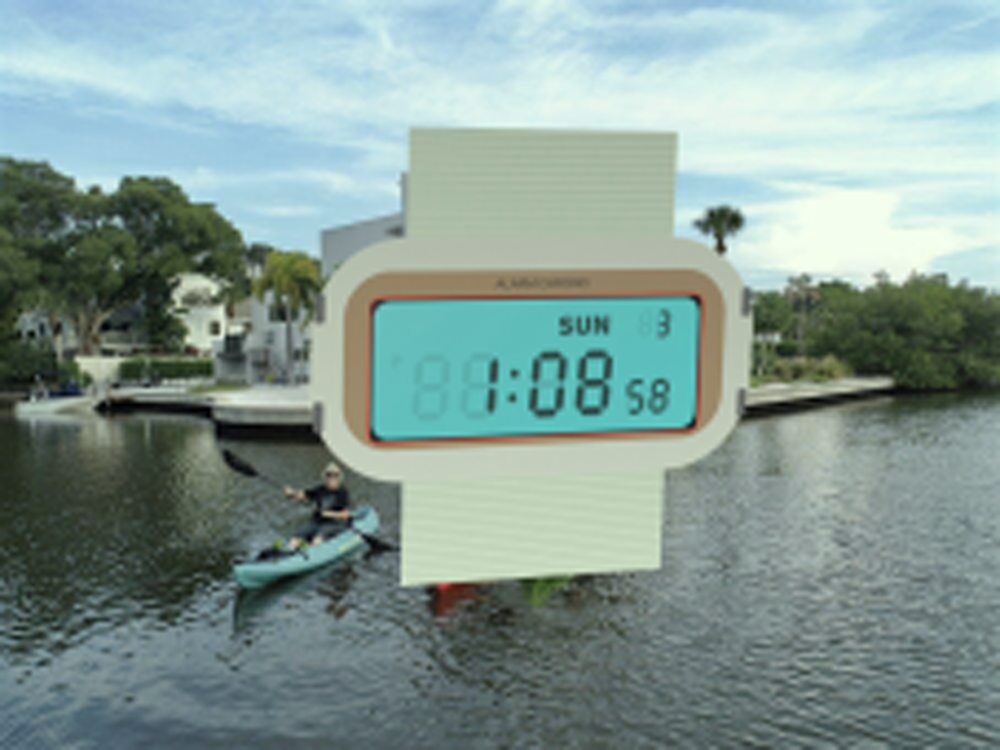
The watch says 1 h 08 min 58 s
